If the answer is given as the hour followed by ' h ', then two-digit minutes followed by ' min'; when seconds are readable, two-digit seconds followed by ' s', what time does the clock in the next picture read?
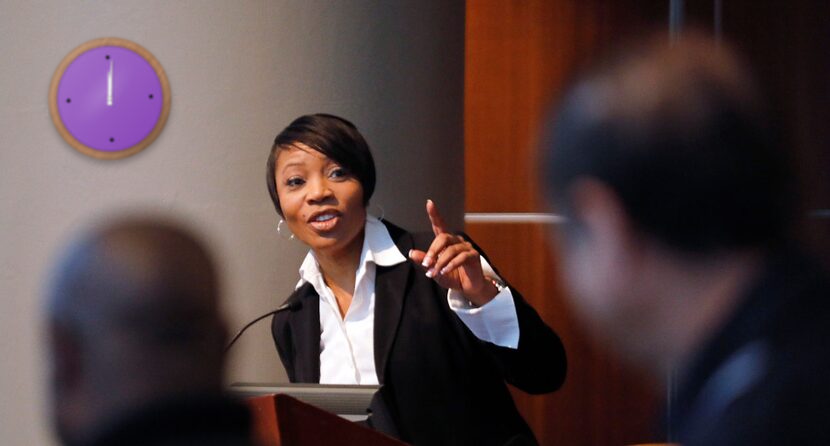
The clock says 12 h 01 min
